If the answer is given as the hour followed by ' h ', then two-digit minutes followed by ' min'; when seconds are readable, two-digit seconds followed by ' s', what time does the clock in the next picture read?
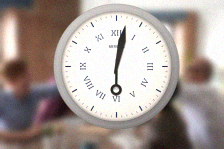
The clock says 6 h 02 min
